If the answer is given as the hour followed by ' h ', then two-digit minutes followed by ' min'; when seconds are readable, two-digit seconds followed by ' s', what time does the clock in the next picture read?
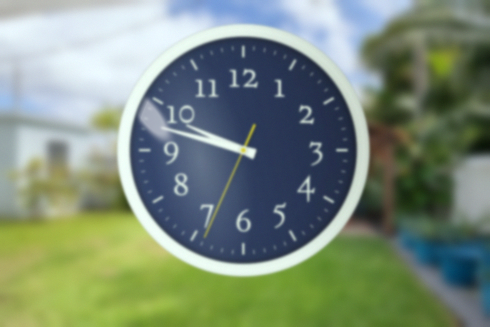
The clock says 9 h 47 min 34 s
